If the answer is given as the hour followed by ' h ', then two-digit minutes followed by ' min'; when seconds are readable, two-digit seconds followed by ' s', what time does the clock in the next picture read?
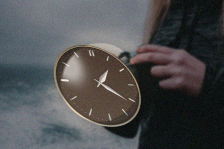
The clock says 1 h 21 min
